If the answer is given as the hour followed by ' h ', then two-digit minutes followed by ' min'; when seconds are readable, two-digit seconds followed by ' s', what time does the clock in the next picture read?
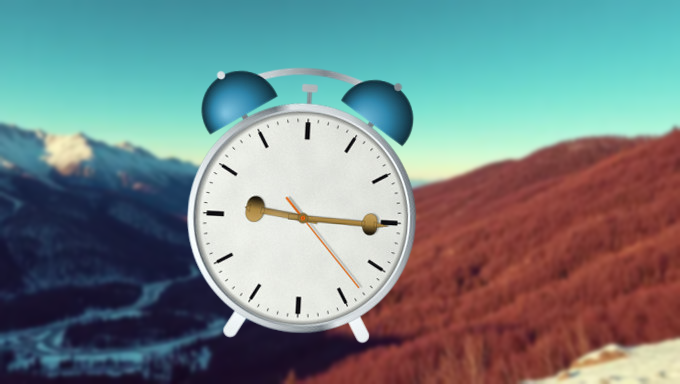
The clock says 9 h 15 min 23 s
